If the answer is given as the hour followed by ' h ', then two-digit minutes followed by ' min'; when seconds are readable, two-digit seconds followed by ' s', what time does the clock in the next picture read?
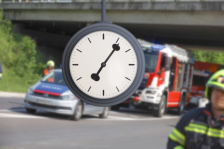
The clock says 7 h 06 min
